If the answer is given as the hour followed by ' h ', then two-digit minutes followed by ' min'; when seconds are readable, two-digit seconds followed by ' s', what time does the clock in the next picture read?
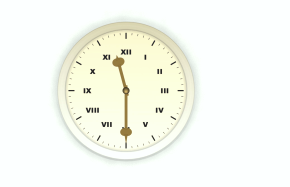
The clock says 11 h 30 min
